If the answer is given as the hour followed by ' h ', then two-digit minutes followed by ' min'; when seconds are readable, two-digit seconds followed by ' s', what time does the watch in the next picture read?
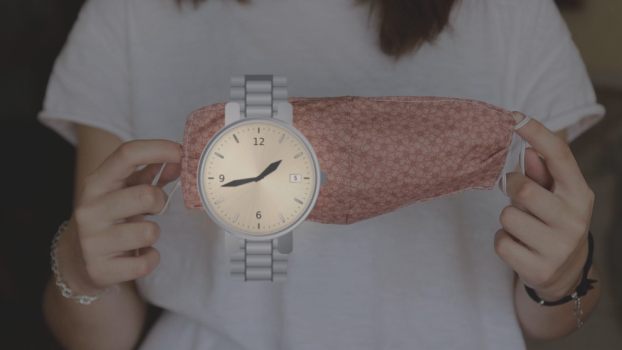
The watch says 1 h 43 min
